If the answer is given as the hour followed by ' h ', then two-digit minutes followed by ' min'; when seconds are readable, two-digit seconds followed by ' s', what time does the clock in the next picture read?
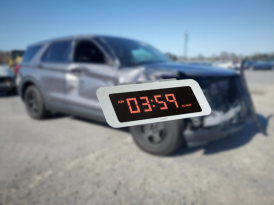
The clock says 3 h 59 min
